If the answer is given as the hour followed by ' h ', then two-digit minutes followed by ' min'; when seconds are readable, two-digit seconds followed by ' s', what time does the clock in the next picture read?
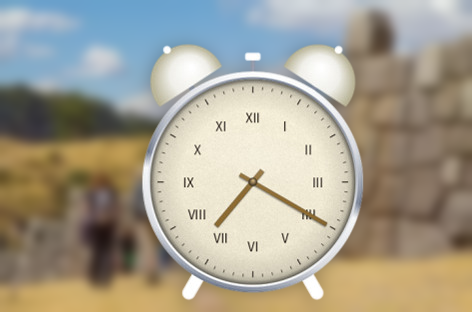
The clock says 7 h 20 min
